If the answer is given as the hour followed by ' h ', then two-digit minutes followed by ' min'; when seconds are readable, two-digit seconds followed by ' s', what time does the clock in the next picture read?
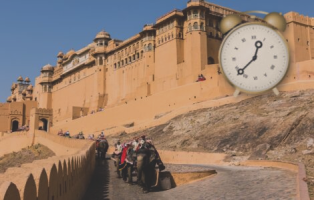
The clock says 12 h 38 min
